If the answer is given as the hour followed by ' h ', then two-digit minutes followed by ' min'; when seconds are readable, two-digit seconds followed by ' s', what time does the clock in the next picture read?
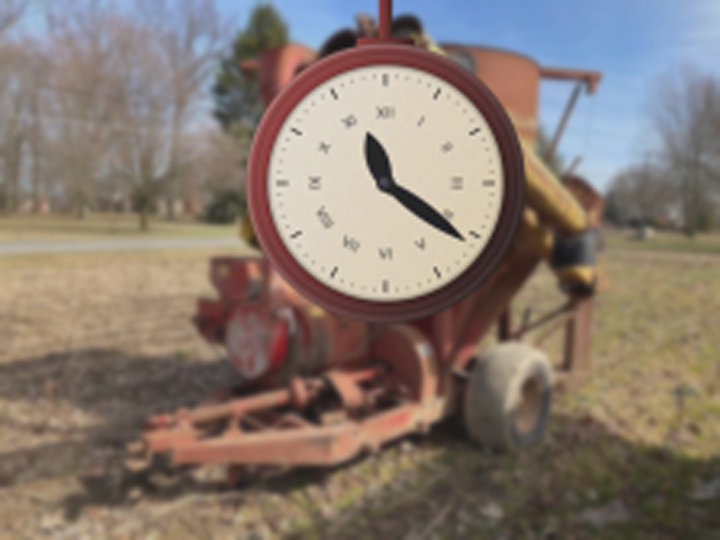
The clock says 11 h 21 min
